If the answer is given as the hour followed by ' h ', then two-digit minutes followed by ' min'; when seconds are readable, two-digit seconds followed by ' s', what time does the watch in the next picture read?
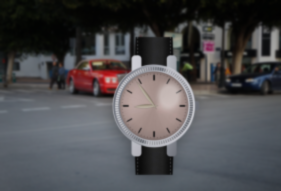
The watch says 8 h 54 min
